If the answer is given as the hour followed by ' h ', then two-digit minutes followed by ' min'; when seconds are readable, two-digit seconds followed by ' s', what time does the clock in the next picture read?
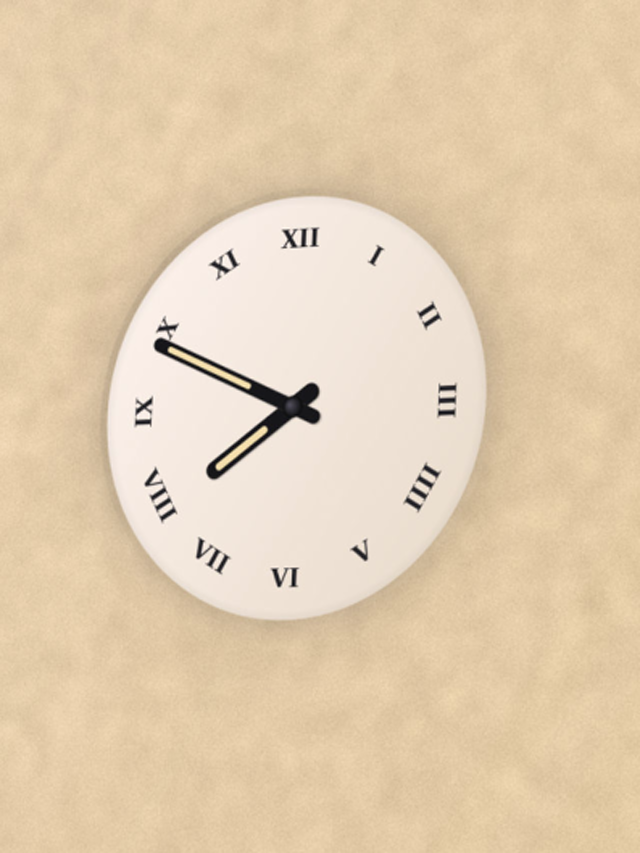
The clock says 7 h 49 min
